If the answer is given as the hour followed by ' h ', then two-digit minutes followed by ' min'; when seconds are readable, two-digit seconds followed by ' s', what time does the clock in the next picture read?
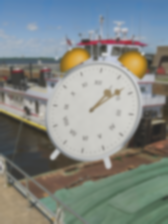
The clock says 1 h 08 min
